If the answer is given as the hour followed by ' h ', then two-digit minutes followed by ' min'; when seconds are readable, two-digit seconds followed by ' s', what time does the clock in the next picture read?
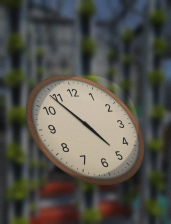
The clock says 4 h 54 min
